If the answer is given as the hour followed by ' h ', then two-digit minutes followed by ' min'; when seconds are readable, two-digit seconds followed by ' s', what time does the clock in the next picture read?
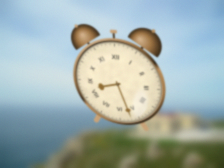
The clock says 8 h 27 min
